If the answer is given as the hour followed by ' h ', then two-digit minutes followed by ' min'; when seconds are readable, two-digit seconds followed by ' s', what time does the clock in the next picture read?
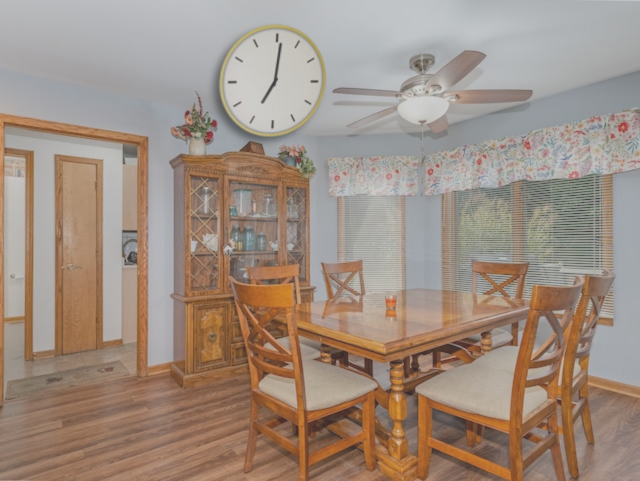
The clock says 7 h 01 min
